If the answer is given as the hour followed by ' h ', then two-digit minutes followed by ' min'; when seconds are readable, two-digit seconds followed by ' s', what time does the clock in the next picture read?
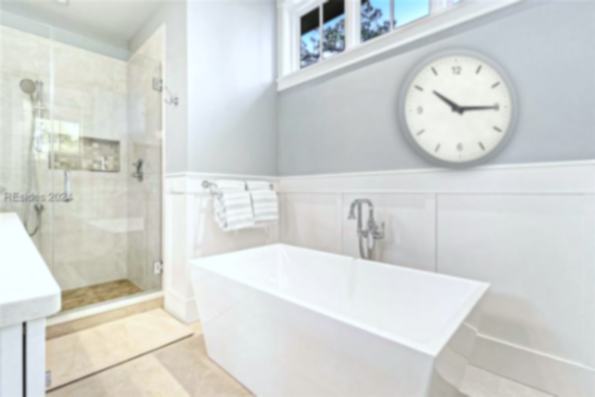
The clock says 10 h 15 min
